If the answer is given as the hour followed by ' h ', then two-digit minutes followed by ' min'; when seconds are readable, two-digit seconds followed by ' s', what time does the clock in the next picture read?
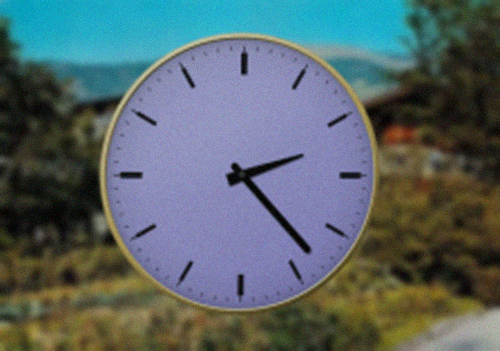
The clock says 2 h 23 min
